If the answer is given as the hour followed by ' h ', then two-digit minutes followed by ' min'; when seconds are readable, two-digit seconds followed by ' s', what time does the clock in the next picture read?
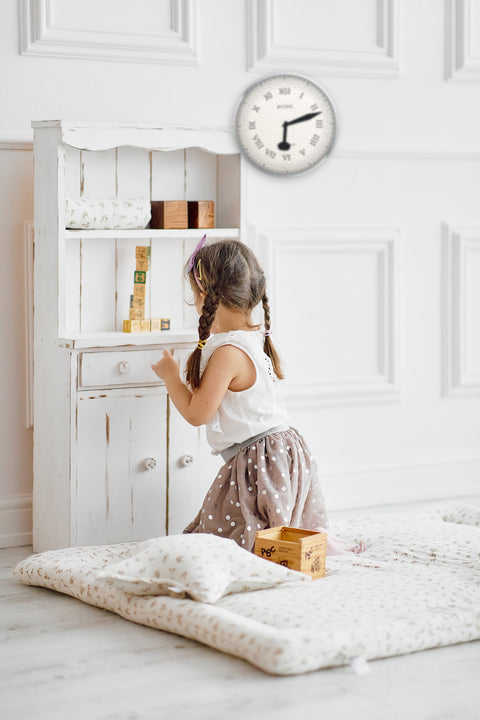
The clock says 6 h 12 min
